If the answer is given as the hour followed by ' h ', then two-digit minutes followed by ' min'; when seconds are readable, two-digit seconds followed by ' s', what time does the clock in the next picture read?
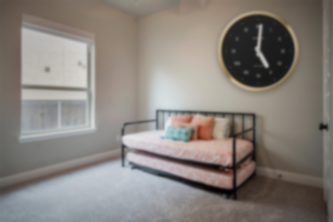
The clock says 5 h 01 min
